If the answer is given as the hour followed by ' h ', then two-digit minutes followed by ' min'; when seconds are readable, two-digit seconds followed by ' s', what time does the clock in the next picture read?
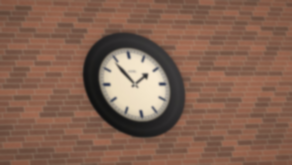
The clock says 1 h 54 min
